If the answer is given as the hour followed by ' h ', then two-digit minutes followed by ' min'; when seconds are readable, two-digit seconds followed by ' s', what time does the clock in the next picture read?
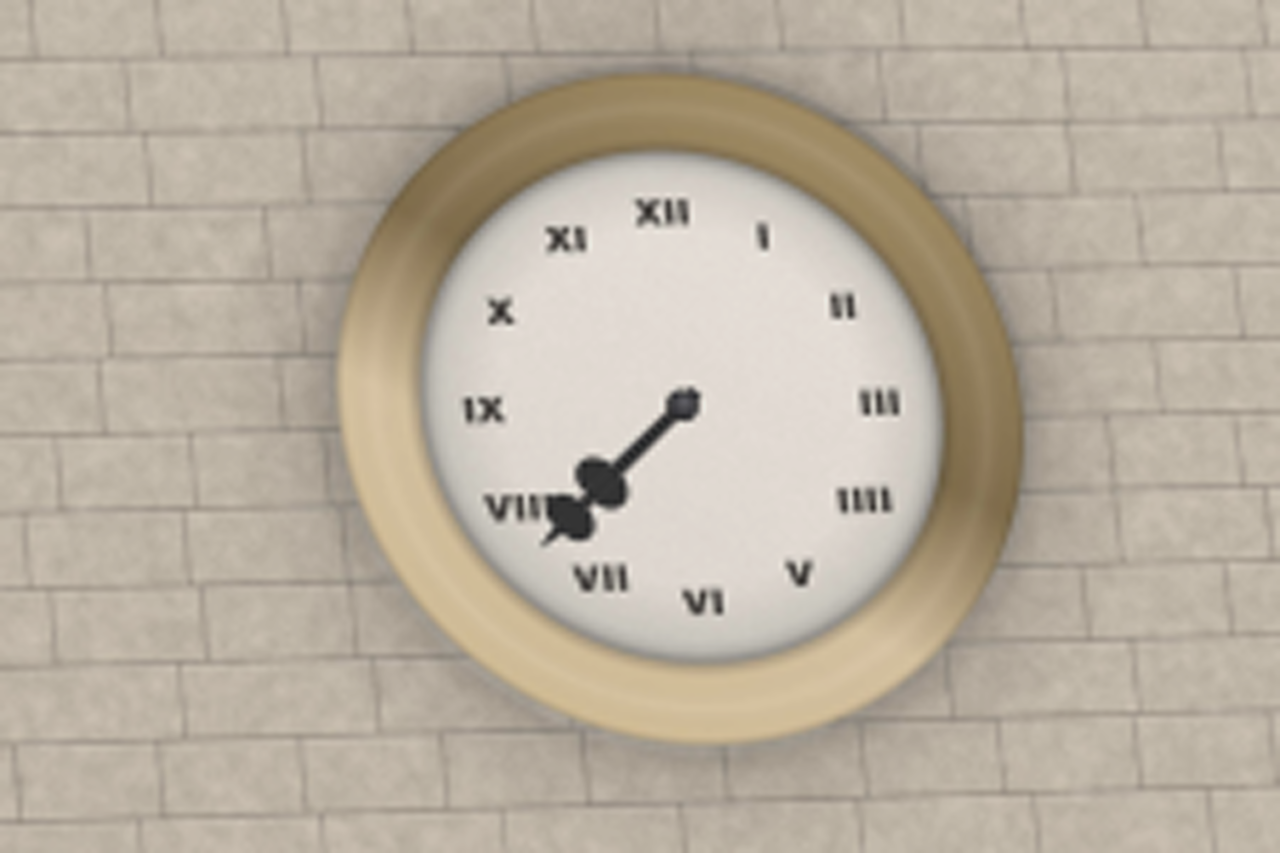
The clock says 7 h 38 min
